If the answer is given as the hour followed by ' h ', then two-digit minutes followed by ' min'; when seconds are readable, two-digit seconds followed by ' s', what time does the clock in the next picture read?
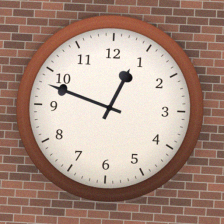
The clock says 12 h 48 min
